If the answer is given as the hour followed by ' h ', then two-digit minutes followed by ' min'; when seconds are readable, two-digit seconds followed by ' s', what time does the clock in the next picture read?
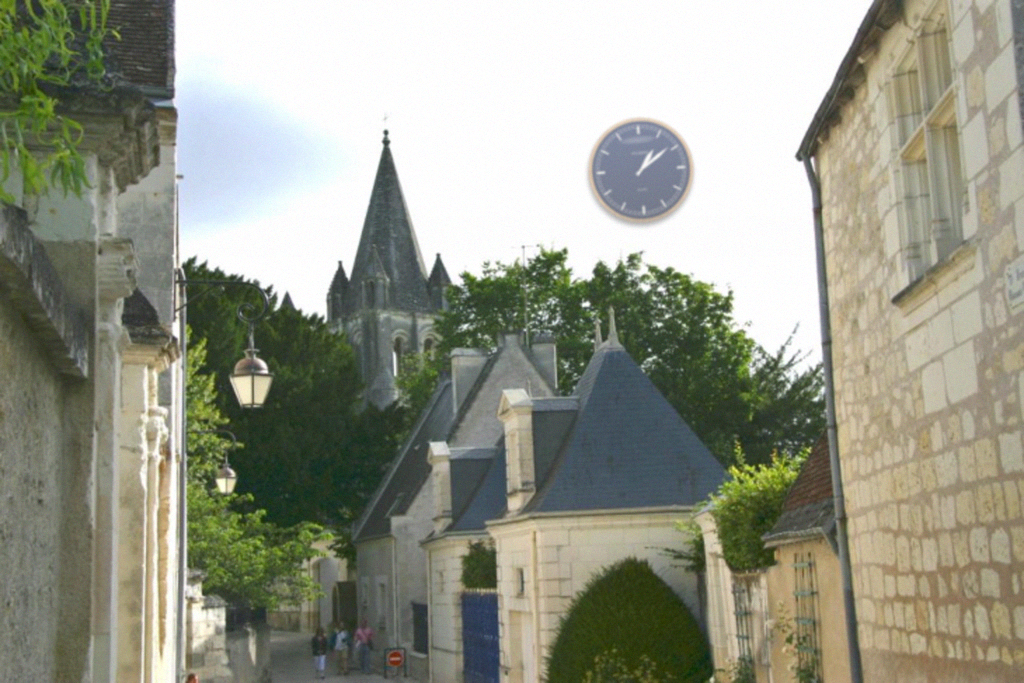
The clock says 1 h 09 min
